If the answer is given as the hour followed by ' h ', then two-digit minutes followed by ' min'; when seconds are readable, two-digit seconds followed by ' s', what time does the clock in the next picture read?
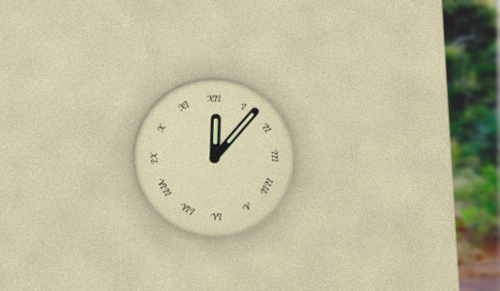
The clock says 12 h 07 min
